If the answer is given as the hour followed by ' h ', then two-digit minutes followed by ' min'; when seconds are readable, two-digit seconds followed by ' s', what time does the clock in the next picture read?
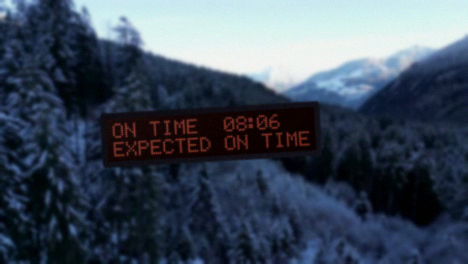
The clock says 8 h 06 min
